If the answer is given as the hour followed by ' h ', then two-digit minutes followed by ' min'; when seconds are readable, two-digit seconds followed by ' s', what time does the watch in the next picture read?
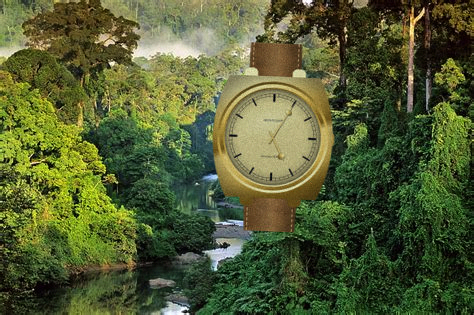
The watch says 5 h 05 min
